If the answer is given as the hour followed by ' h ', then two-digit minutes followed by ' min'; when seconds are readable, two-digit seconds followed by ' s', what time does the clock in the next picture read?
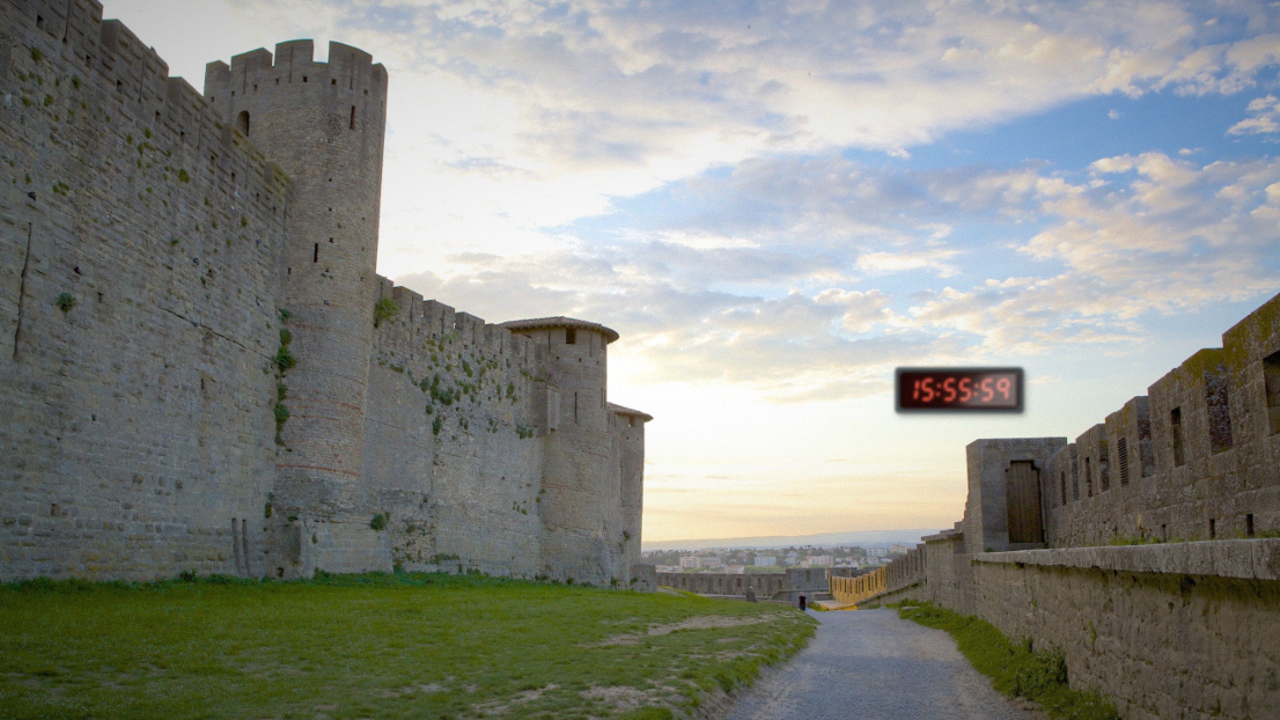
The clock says 15 h 55 min 59 s
